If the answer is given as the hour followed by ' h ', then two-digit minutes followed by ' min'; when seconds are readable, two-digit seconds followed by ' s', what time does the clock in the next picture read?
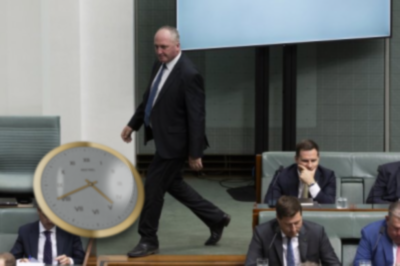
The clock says 4 h 41 min
